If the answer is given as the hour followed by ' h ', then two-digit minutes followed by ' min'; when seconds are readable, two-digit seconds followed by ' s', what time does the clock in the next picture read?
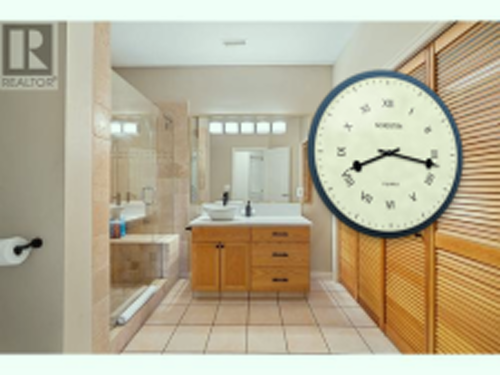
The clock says 8 h 17 min
